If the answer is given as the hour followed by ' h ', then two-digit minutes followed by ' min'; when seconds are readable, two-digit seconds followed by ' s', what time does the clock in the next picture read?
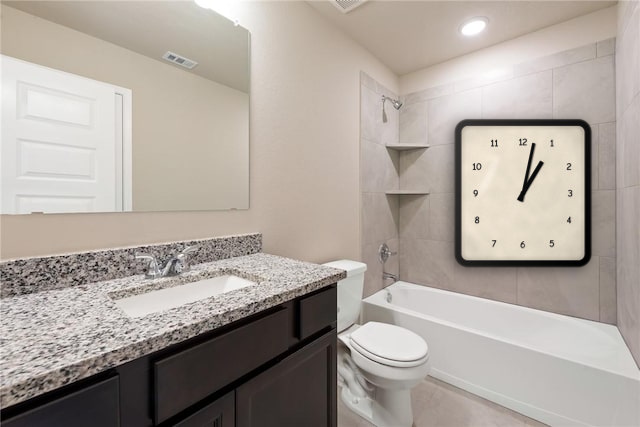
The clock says 1 h 02 min
